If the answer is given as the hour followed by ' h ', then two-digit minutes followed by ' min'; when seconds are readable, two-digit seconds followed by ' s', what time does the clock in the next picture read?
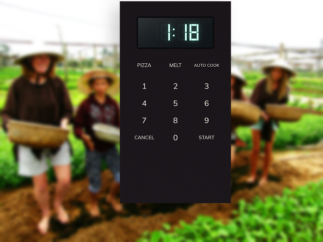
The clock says 1 h 18 min
